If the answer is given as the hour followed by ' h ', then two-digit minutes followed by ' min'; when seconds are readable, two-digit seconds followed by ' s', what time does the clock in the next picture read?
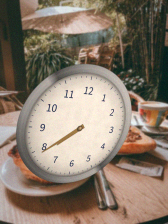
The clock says 7 h 39 min
